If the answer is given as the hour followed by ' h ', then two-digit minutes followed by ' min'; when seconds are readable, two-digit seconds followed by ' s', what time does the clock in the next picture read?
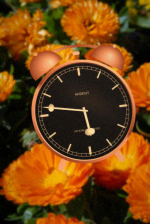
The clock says 5 h 47 min
